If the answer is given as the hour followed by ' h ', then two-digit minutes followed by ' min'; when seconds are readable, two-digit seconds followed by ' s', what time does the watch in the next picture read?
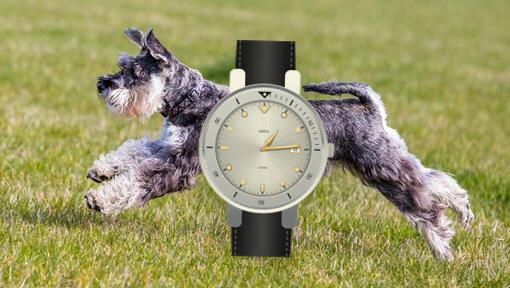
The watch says 1 h 14 min
